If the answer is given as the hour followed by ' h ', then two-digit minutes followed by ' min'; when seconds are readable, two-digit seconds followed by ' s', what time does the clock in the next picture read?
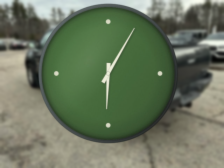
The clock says 6 h 05 min
